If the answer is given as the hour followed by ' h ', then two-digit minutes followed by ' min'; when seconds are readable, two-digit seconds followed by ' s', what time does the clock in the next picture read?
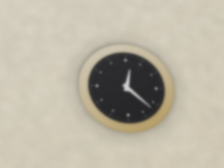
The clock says 12 h 22 min
